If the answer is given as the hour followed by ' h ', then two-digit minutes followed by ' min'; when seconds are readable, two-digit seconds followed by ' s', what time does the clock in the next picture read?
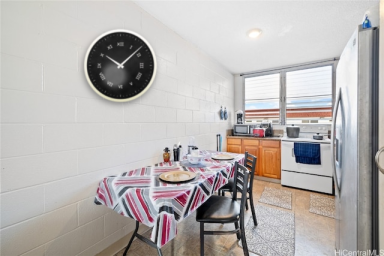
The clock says 10 h 08 min
